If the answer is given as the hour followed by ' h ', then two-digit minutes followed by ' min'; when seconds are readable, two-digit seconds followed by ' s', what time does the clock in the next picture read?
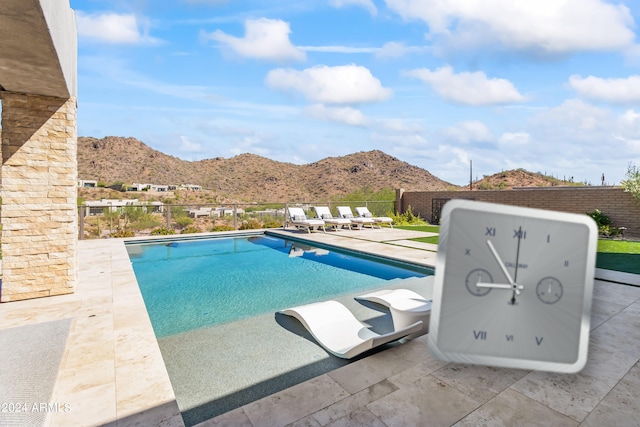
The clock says 8 h 54 min
